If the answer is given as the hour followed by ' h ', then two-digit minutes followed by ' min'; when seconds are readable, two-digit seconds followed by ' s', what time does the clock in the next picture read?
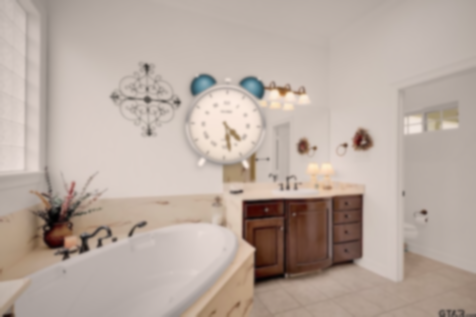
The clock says 4 h 28 min
